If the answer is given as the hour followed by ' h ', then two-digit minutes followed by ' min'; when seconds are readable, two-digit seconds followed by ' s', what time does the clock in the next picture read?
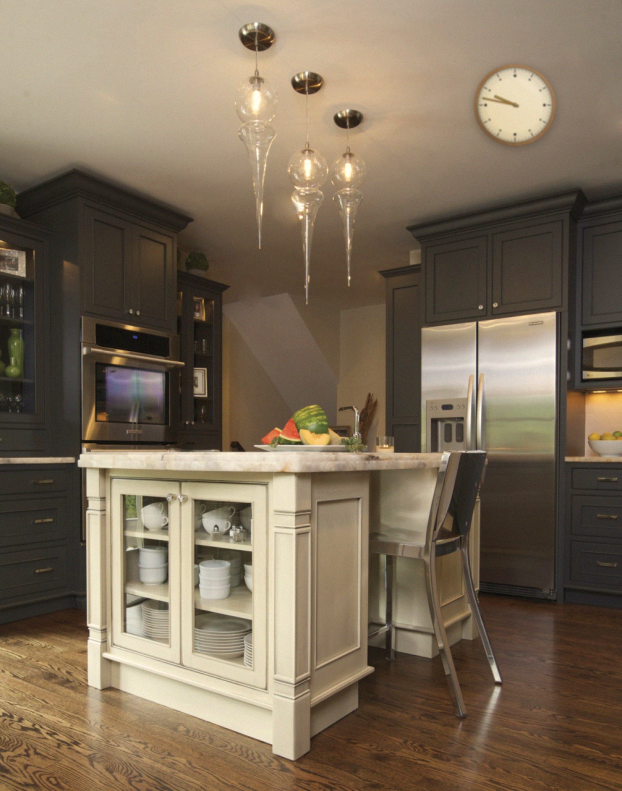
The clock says 9 h 47 min
